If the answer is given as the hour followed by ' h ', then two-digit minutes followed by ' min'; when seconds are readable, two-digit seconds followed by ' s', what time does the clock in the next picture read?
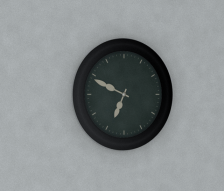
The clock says 6 h 49 min
